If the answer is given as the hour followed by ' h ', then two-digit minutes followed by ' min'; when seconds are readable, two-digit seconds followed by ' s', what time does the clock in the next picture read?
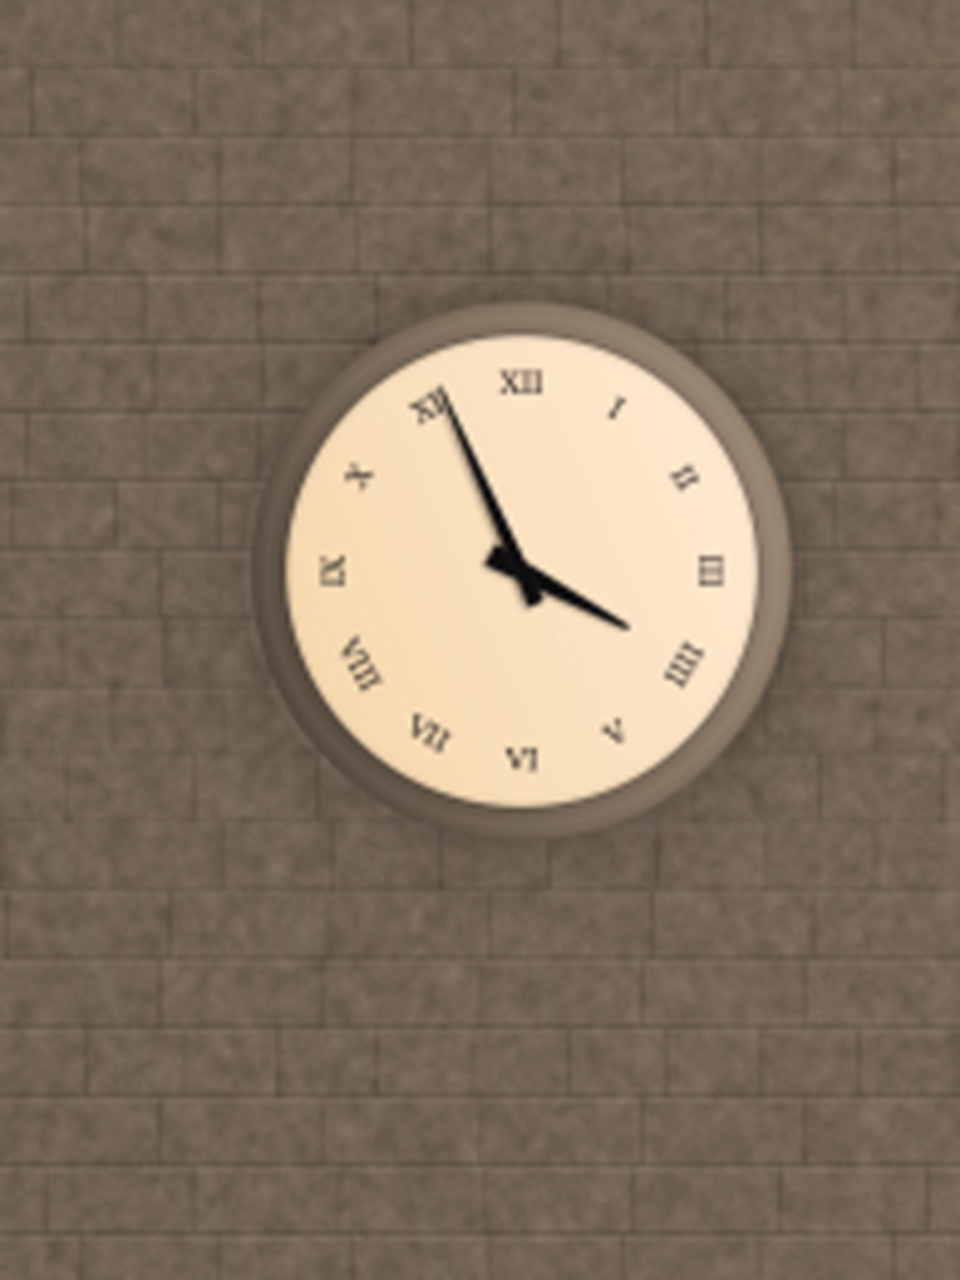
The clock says 3 h 56 min
